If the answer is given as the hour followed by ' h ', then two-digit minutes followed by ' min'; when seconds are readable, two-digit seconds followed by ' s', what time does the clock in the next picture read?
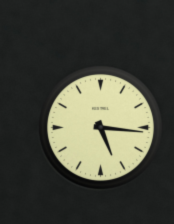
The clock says 5 h 16 min
